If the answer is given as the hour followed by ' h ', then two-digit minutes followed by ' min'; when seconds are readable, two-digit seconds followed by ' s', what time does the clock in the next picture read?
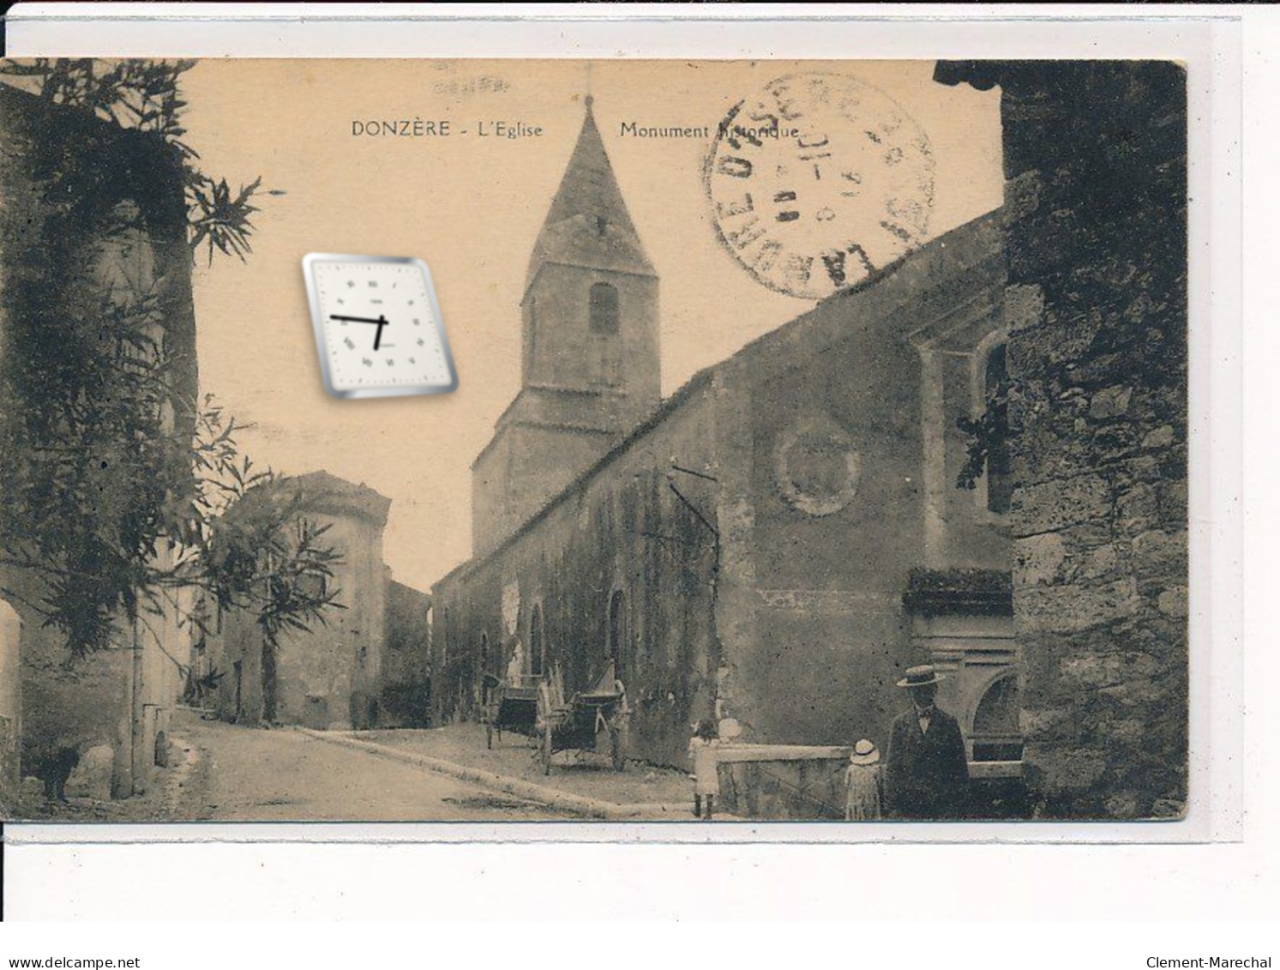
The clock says 6 h 46 min
